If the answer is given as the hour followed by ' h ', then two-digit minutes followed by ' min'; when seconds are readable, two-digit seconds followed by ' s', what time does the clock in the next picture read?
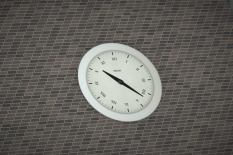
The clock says 10 h 22 min
